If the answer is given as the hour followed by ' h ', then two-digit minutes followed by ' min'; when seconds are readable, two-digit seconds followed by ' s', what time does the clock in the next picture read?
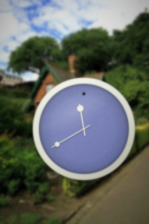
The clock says 11 h 40 min
